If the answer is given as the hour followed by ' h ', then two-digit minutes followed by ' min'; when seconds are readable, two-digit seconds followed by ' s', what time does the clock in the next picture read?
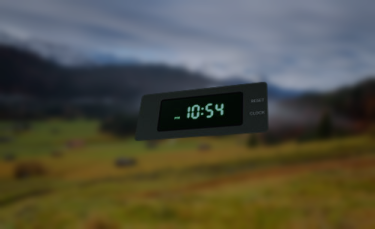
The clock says 10 h 54 min
